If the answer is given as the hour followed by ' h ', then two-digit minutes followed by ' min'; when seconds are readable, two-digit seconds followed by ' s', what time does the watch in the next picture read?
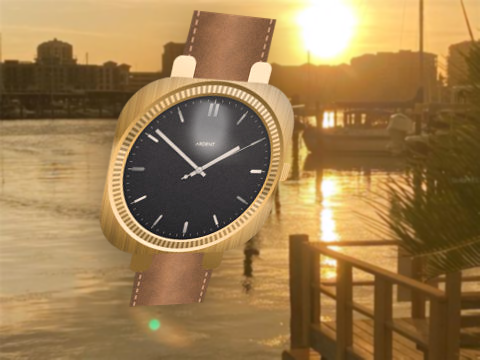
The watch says 1 h 51 min 10 s
